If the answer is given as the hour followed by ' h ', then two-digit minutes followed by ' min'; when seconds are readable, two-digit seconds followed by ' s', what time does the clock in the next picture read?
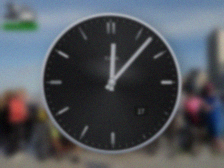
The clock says 12 h 07 min
